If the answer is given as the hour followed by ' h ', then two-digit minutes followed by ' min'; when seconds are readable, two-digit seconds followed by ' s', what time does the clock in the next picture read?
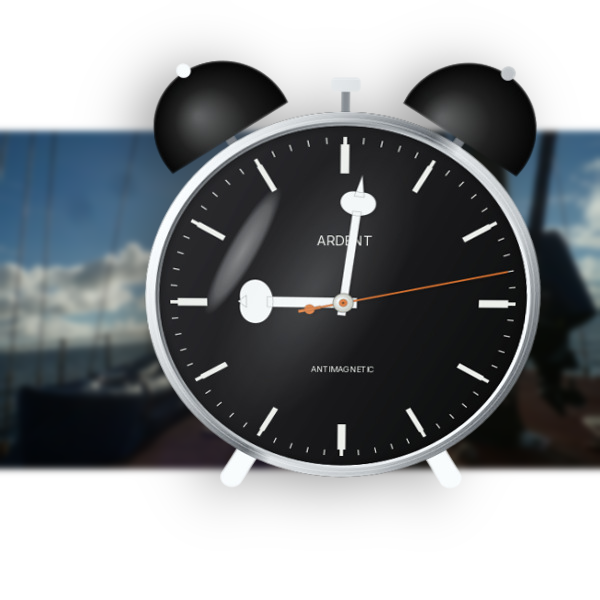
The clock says 9 h 01 min 13 s
